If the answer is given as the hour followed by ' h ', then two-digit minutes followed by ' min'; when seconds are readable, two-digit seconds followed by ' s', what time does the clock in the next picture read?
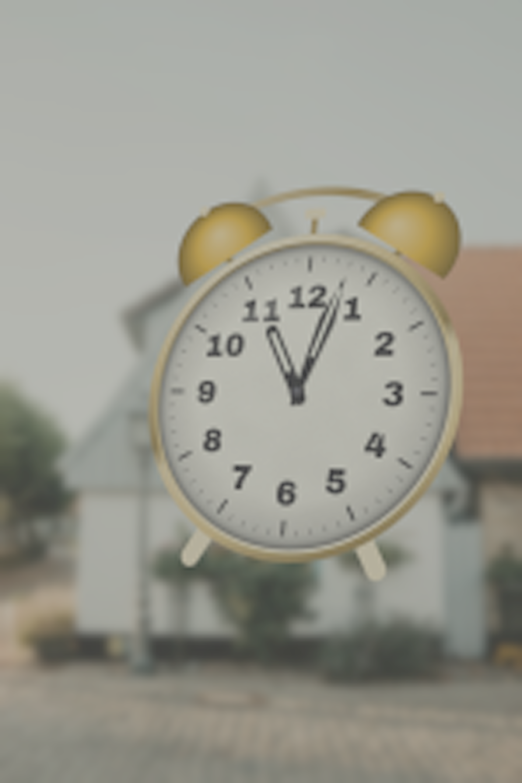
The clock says 11 h 03 min
